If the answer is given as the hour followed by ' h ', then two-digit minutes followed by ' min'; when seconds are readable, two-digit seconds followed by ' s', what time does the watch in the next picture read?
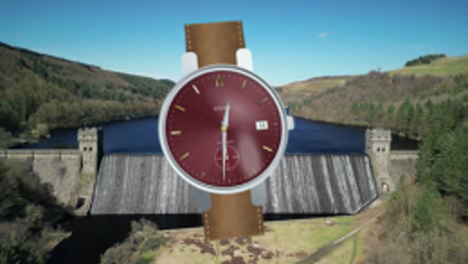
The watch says 12 h 31 min
